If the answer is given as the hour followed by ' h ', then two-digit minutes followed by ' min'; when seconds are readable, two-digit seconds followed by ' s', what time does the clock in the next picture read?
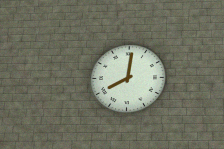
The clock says 8 h 01 min
